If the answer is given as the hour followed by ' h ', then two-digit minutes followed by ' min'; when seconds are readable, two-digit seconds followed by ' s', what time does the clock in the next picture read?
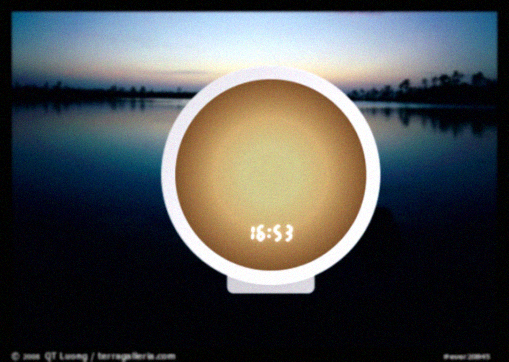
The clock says 16 h 53 min
